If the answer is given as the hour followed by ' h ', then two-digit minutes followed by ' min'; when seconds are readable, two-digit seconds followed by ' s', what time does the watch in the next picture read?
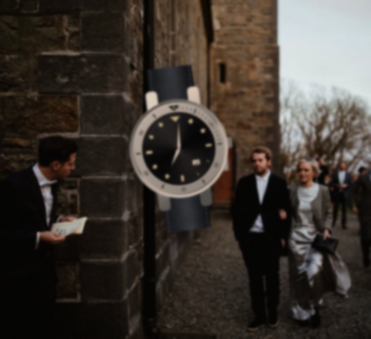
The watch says 7 h 01 min
